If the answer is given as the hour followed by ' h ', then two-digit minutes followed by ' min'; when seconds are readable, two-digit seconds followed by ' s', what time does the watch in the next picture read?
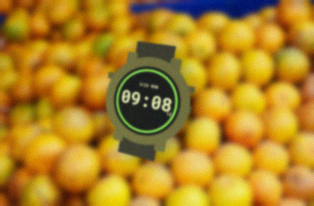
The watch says 9 h 08 min
